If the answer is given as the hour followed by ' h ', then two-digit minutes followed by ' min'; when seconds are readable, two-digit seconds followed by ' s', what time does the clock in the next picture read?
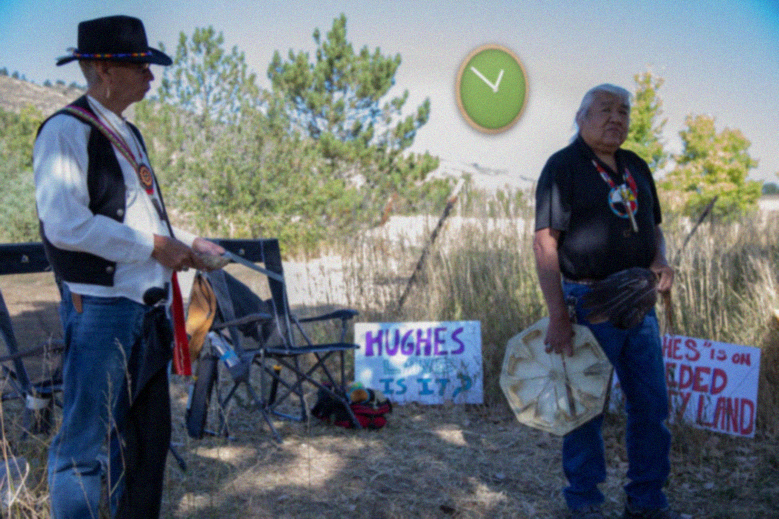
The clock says 12 h 51 min
